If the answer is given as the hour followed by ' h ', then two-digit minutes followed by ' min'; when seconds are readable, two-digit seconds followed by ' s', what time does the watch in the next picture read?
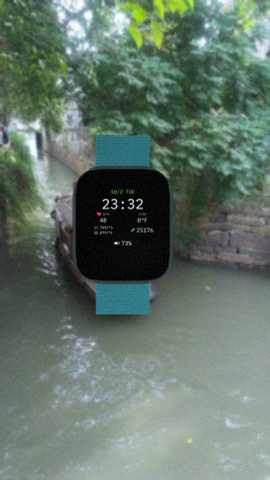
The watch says 23 h 32 min
